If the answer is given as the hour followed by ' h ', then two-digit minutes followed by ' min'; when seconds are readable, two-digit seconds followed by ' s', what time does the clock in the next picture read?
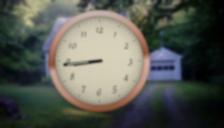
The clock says 8 h 44 min
